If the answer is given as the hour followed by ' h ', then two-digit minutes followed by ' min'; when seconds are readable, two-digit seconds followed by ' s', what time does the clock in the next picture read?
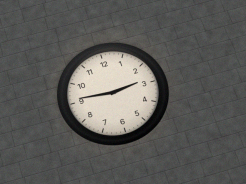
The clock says 2 h 46 min
